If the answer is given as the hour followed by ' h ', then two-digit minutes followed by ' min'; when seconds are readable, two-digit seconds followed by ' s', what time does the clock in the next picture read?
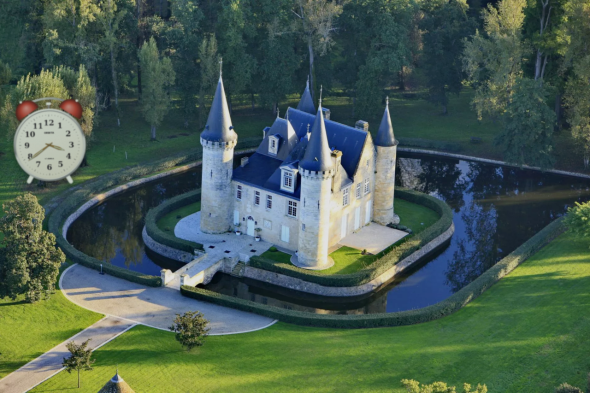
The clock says 3 h 39 min
